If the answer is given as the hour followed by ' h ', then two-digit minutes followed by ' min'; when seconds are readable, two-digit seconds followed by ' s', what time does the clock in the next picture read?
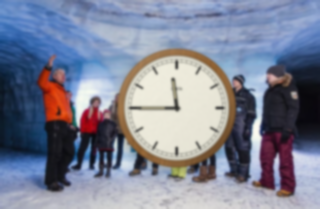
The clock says 11 h 45 min
